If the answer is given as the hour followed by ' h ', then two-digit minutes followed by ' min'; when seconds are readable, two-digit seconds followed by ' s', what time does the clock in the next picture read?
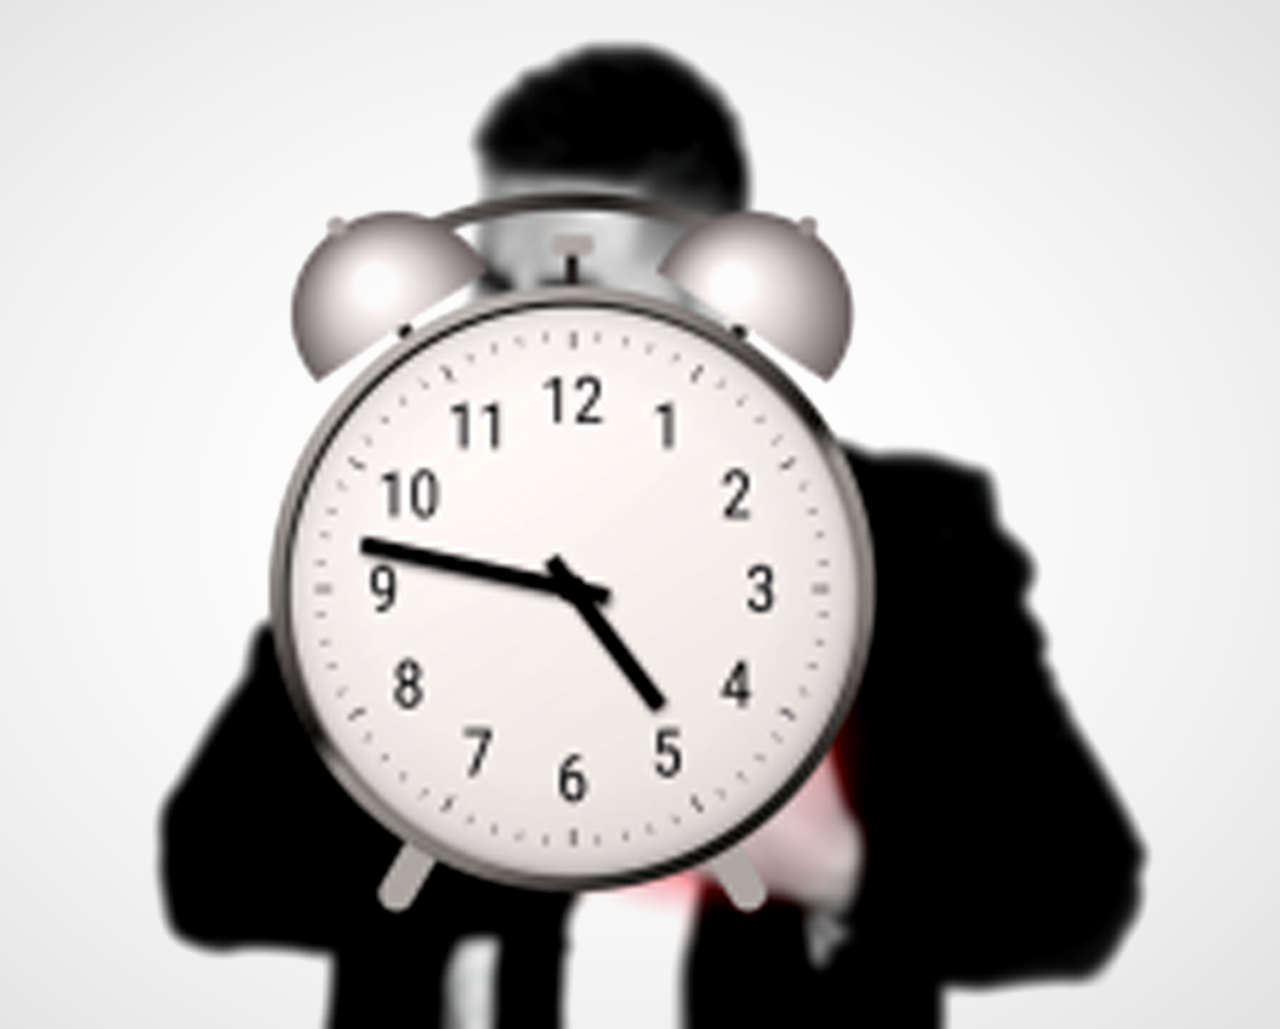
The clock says 4 h 47 min
